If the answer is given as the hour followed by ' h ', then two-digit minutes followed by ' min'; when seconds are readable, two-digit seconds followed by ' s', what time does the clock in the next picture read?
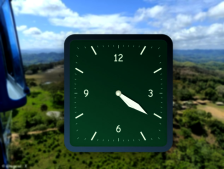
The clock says 4 h 21 min
